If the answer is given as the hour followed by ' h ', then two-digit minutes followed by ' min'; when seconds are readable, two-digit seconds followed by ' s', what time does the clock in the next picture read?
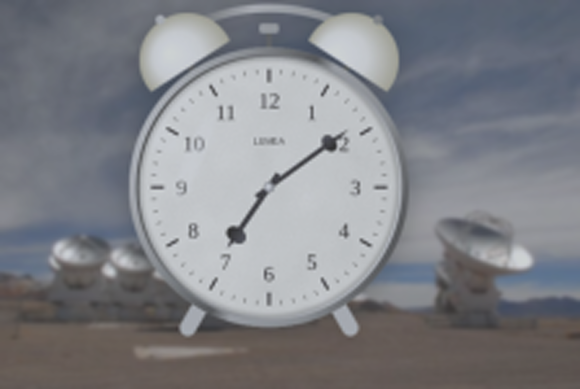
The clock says 7 h 09 min
